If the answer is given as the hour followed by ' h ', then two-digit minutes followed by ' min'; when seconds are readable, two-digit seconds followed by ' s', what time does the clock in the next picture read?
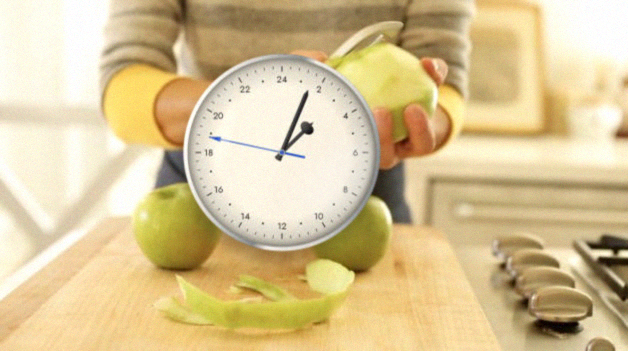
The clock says 3 h 03 min 47 s
